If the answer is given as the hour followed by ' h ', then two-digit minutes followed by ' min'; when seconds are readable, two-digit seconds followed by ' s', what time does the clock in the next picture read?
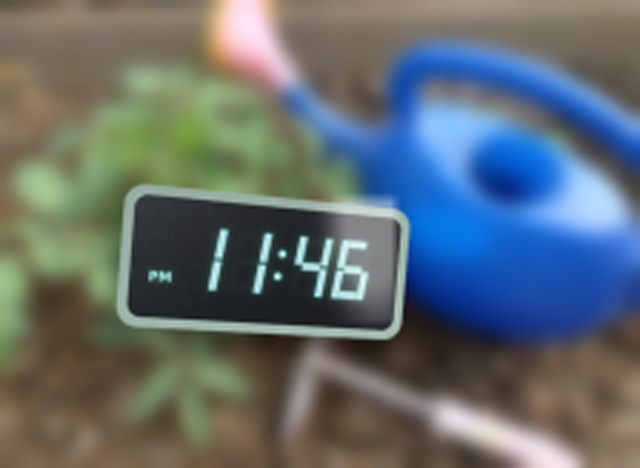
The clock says 11 h 46 min
